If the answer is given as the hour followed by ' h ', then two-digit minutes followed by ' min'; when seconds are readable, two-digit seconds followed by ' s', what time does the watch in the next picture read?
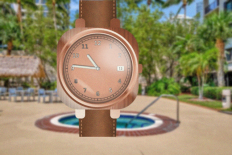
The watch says 10 h 46 min
